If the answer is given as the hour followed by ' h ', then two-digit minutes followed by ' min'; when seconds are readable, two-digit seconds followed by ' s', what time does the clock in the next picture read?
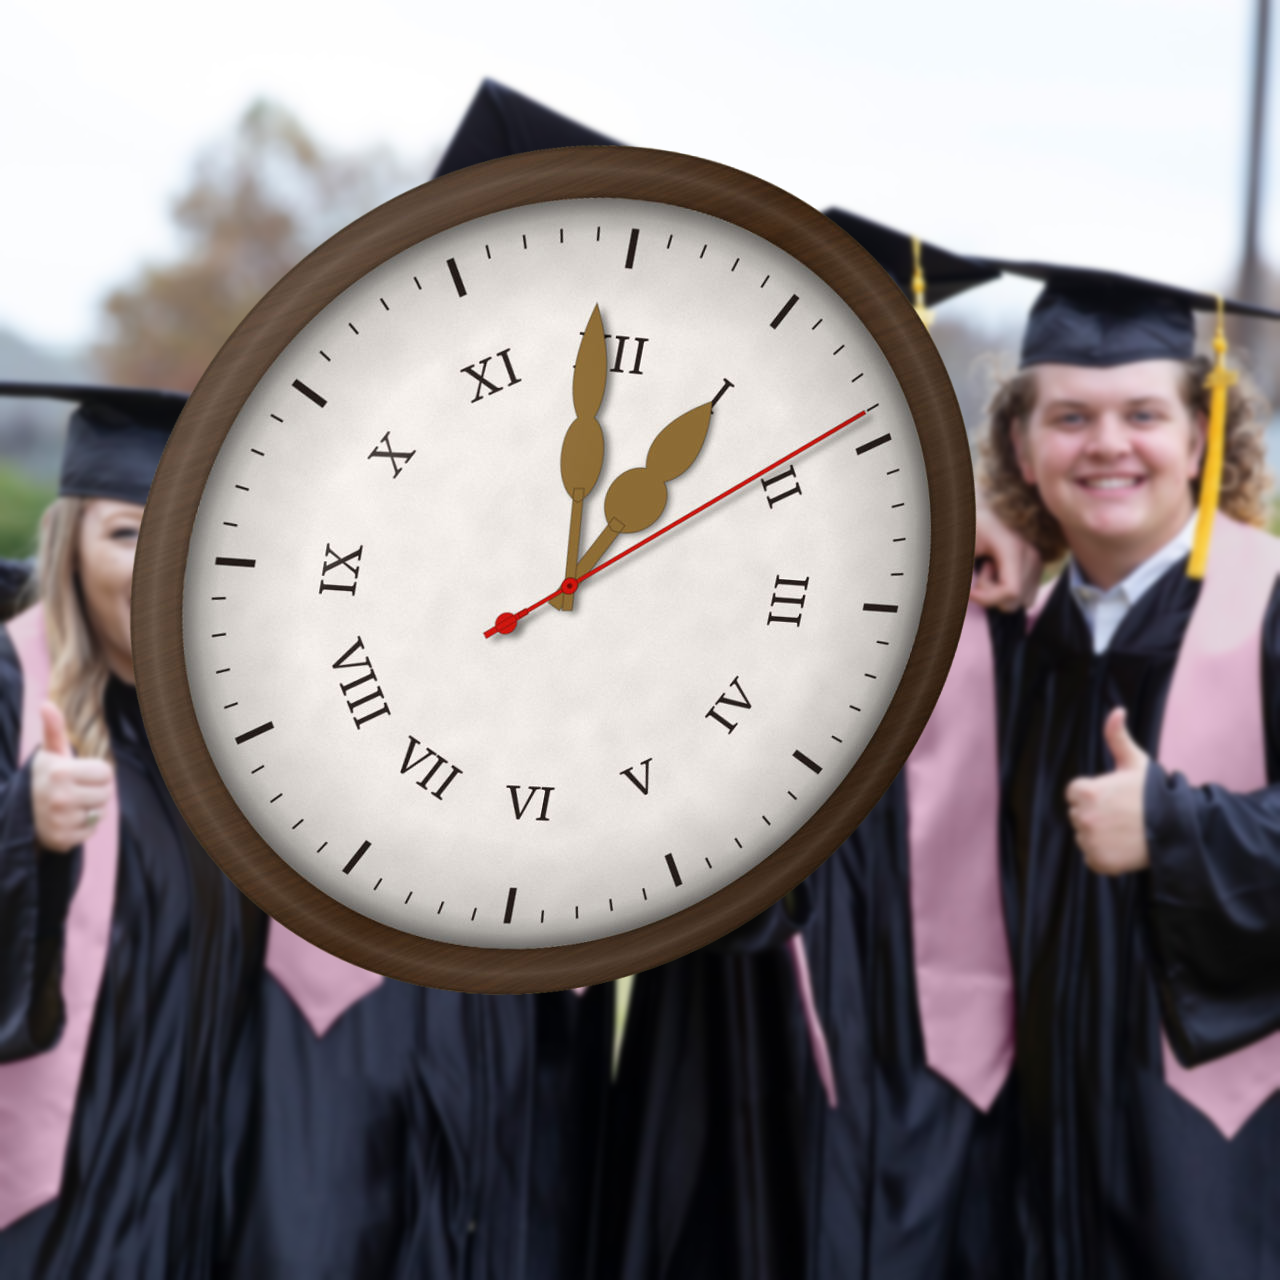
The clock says 12 h 59 min 09 s
